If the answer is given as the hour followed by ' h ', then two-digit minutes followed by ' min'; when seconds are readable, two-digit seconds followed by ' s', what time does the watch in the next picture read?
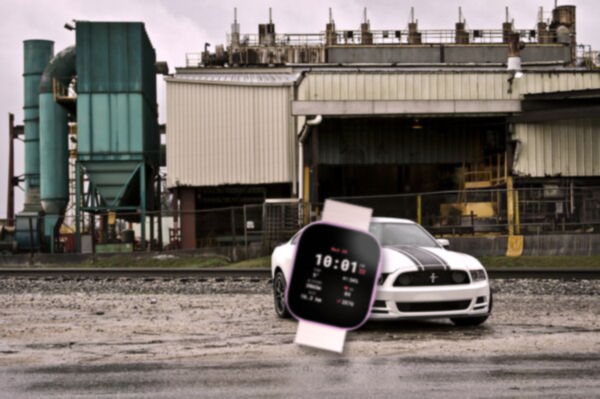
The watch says 10 h 01 min
